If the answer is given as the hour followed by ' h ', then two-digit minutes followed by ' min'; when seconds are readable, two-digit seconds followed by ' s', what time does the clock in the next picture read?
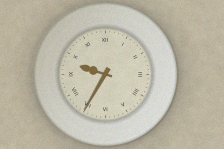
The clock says 9 h 35 min
